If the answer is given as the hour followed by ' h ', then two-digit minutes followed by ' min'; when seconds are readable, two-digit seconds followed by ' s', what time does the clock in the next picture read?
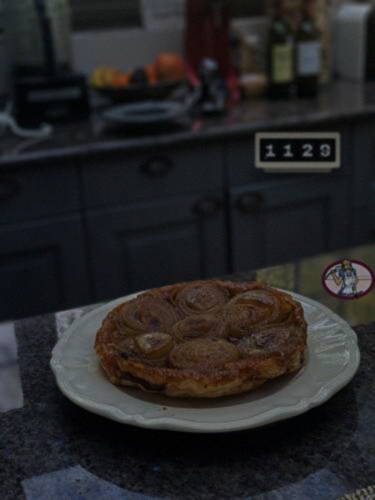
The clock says 11 h 29 min
